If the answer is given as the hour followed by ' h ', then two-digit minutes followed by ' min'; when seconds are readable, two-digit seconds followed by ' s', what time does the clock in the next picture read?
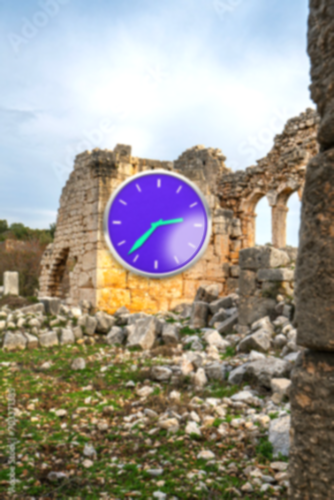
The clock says 2 h 37 min
